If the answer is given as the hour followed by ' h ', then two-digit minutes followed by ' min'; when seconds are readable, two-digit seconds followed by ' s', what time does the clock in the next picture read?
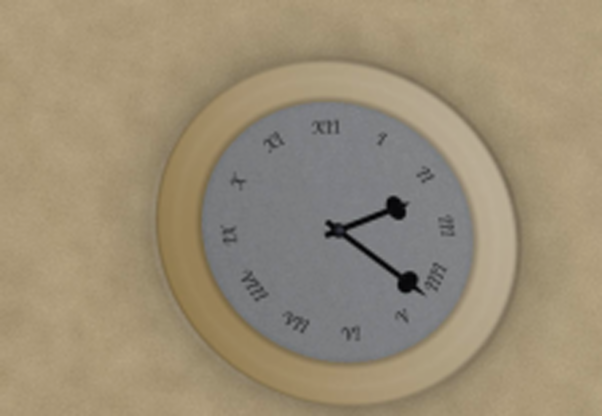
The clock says 2 h 22 min
